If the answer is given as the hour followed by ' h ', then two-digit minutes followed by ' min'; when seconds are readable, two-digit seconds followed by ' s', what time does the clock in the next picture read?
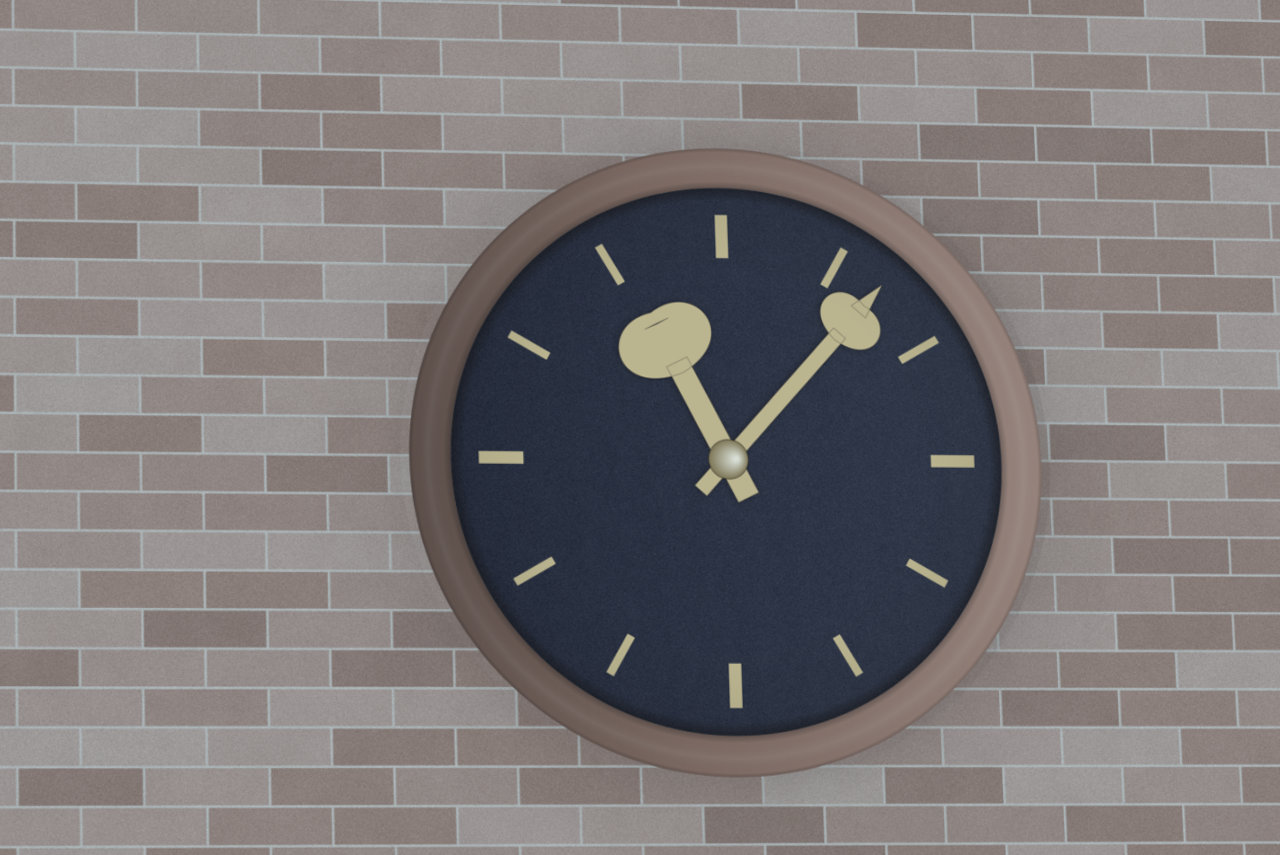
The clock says 11 h 07 min
